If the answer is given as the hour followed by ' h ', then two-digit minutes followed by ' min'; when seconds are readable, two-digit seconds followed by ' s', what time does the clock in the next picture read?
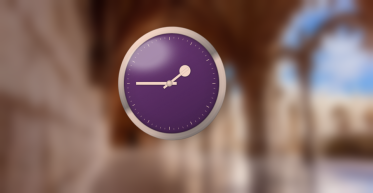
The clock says 1 h 45 min
